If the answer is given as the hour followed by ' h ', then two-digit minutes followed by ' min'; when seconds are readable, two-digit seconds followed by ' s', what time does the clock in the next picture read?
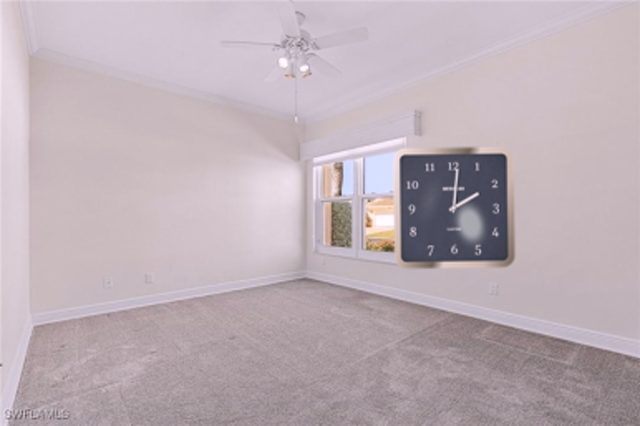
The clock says 2 h 01 min
